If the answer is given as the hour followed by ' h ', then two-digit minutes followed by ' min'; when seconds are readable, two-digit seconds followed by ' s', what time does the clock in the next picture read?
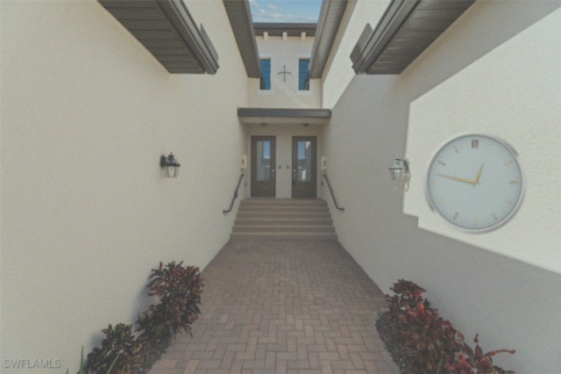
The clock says 12 h 47 min
